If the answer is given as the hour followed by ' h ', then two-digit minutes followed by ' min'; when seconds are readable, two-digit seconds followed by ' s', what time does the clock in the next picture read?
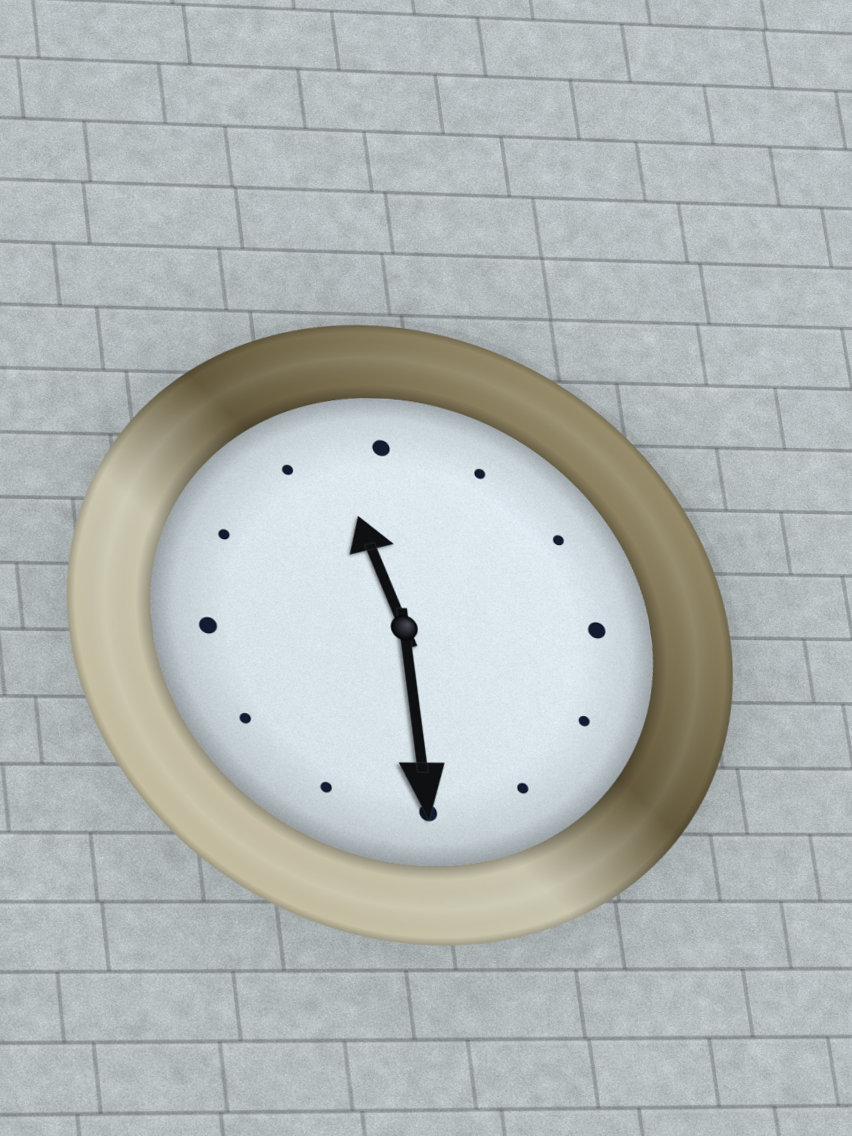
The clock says 11 h 30 min
